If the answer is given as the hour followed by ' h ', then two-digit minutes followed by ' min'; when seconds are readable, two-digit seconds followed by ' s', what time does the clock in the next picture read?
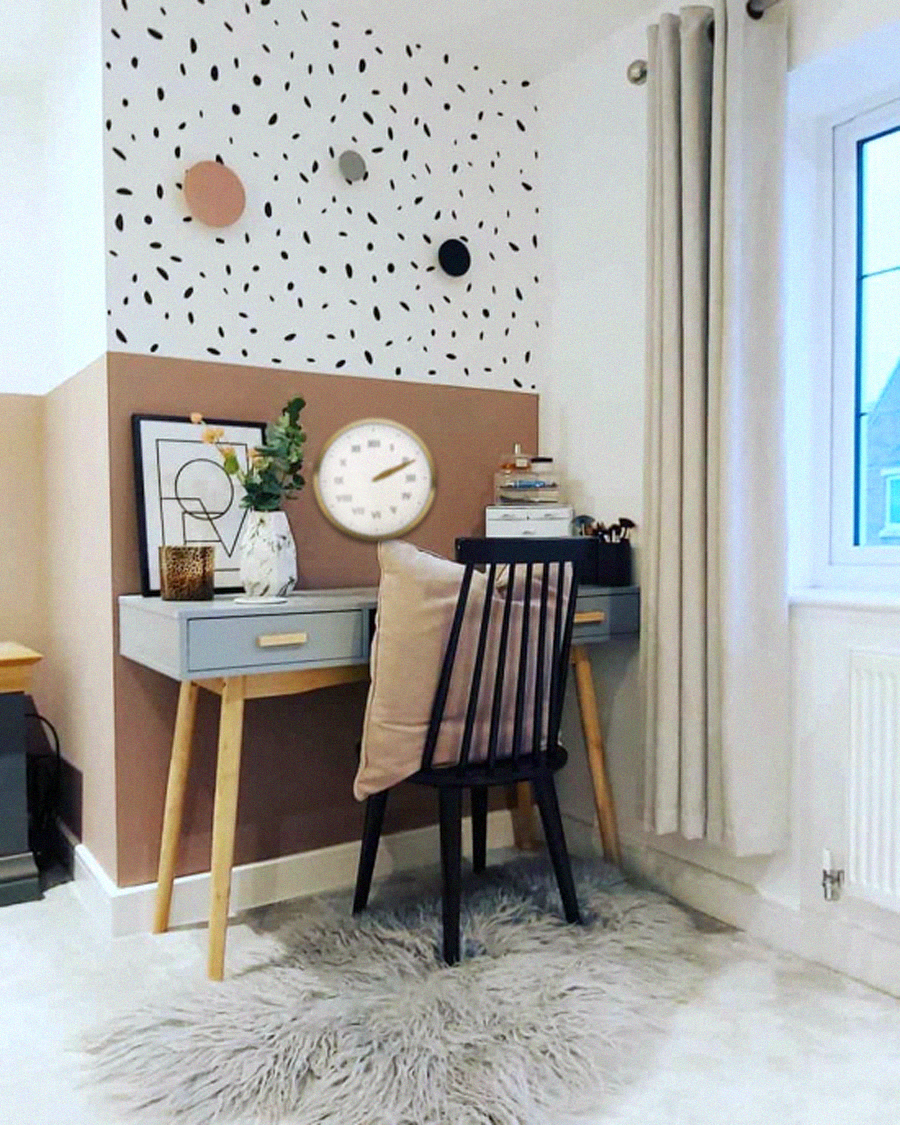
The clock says 2 h 11 min
